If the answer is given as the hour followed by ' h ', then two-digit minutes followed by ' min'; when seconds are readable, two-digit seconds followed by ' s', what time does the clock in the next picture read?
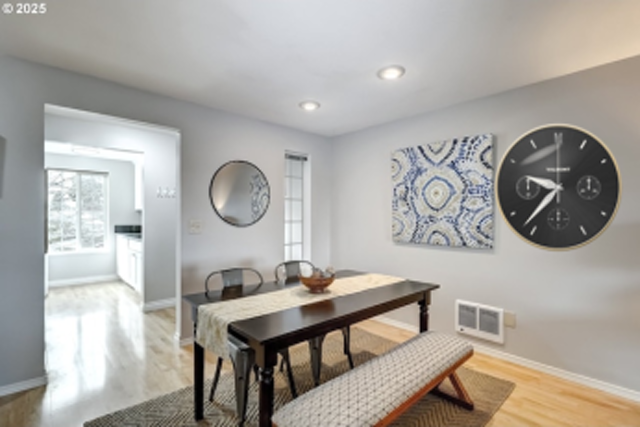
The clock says 9 h 37 min
